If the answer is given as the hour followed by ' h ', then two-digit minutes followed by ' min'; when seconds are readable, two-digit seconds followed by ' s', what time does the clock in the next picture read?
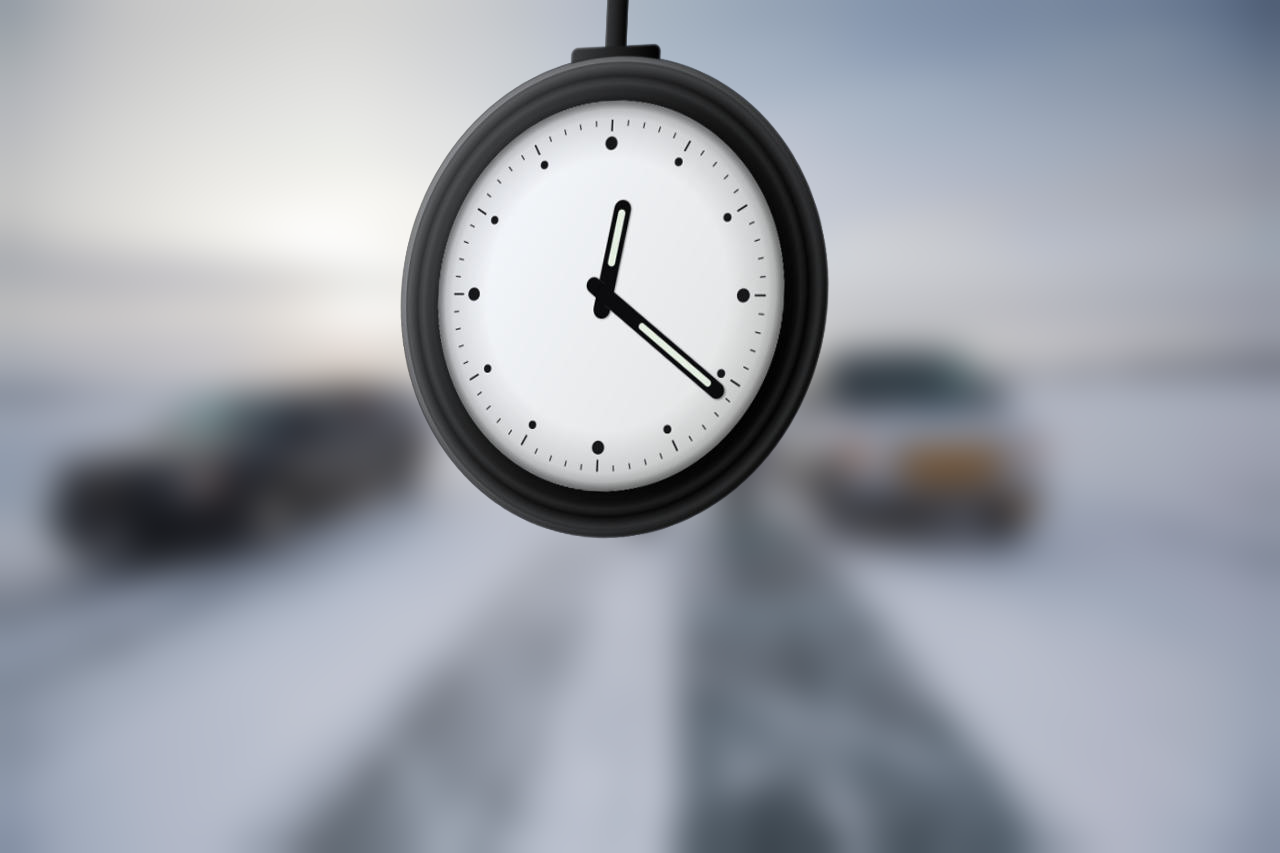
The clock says 12 h 21 min
